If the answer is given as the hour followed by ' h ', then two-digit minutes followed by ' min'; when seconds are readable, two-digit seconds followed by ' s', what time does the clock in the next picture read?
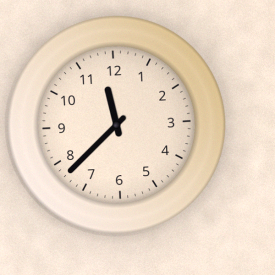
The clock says 11 h 38 min
